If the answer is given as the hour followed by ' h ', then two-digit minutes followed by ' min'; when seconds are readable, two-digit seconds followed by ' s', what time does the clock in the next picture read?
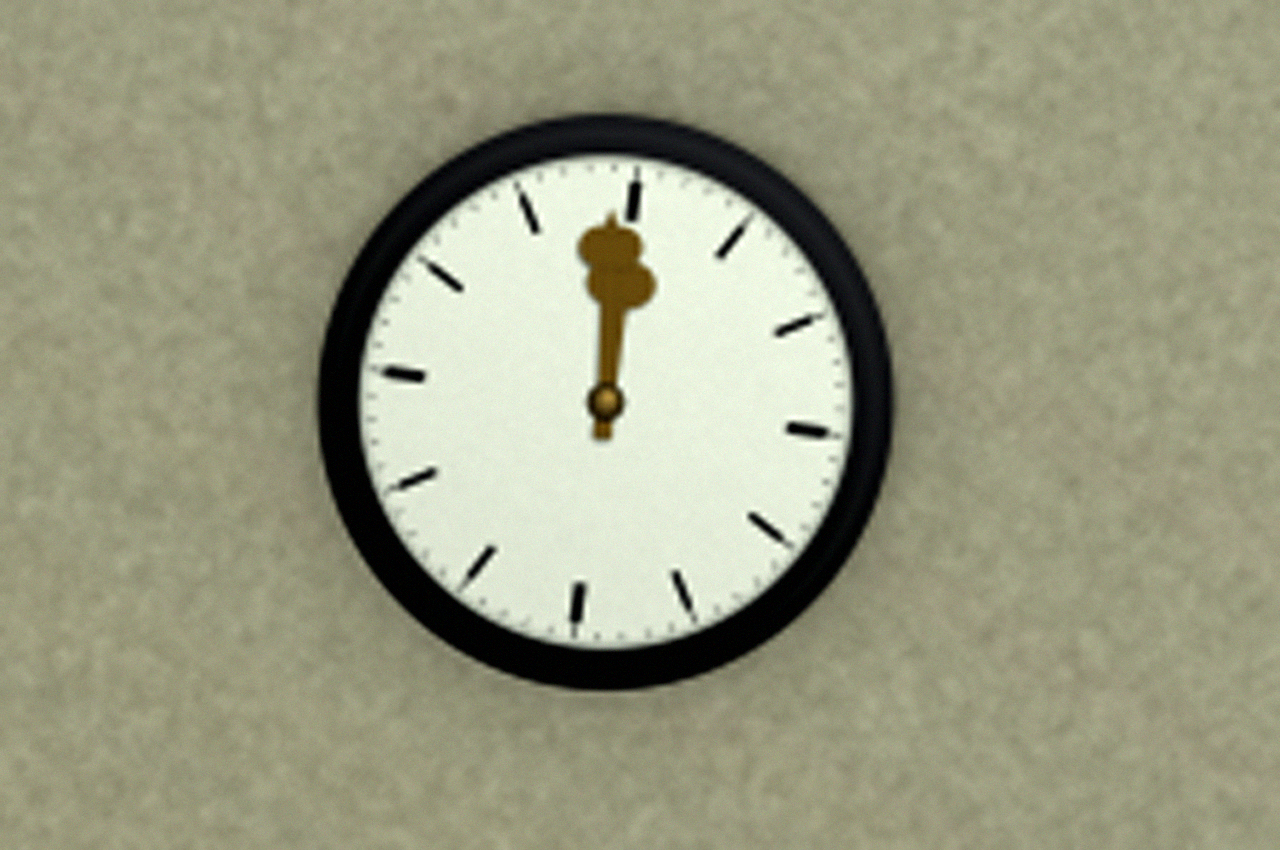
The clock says 11 h 59 min
